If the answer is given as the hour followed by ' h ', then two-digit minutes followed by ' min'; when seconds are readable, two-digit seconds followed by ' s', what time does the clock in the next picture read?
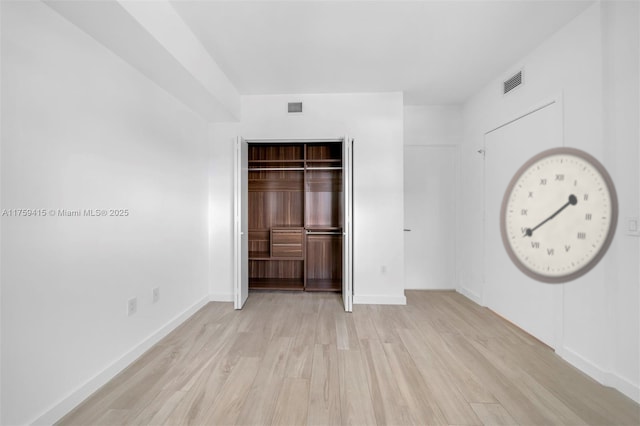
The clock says 1 h 39 min
